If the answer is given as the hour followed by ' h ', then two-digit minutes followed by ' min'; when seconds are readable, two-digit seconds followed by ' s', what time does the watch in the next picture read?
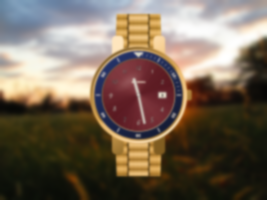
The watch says 11 h 28 min
